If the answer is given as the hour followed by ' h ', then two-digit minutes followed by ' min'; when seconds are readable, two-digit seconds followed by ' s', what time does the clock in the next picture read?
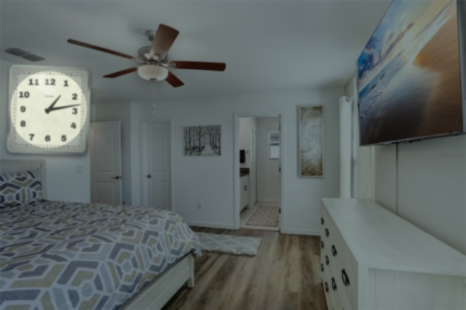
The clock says 1 h 13 min
